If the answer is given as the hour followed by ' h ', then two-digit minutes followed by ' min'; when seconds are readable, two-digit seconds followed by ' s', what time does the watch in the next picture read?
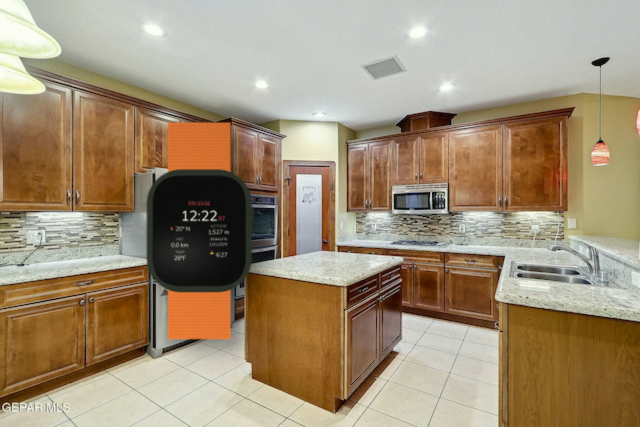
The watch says 12 h 22 min
